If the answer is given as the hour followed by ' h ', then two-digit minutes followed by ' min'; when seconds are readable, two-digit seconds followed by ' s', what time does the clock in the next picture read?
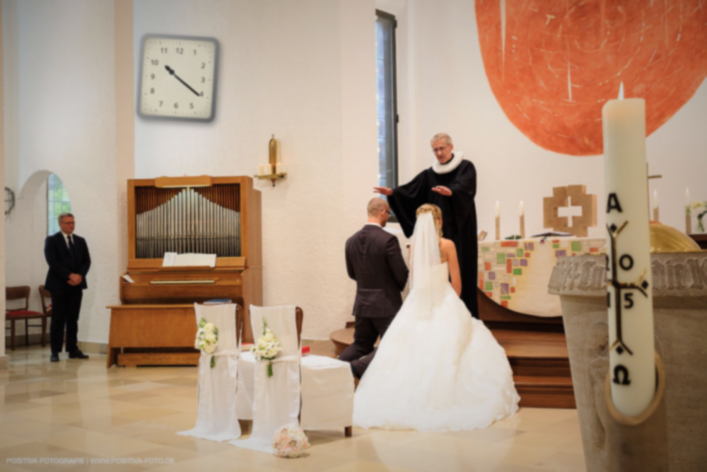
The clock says 10 h 21 min
